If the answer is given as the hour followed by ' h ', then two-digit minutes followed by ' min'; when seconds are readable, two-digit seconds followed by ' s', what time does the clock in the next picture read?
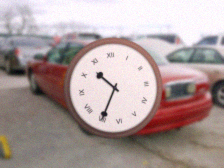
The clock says 10 h 35 min
